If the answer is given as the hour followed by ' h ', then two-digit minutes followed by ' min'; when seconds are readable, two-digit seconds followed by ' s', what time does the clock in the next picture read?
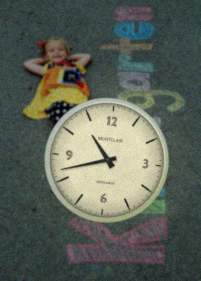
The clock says 10 h 42 min
